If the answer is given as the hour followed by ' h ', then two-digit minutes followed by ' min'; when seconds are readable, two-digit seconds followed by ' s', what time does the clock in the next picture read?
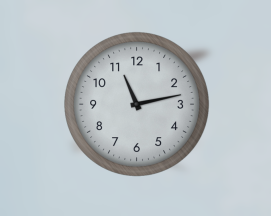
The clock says 11 h 13 min
